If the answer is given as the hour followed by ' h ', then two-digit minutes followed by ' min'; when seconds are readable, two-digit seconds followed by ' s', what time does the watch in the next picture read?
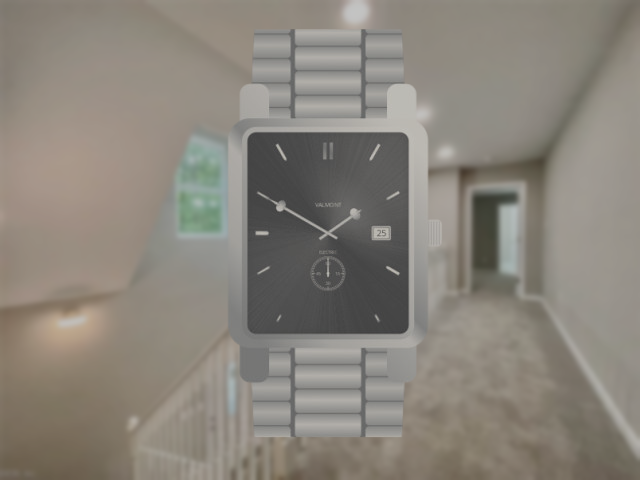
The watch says 1 h 50 min
